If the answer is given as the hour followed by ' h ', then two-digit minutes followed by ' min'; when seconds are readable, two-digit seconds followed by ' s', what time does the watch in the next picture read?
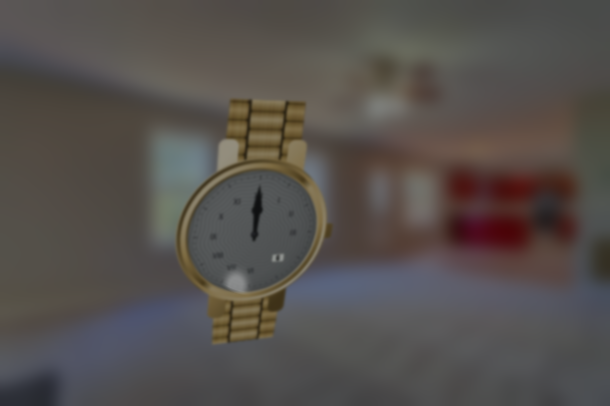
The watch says 12 h 00 min
